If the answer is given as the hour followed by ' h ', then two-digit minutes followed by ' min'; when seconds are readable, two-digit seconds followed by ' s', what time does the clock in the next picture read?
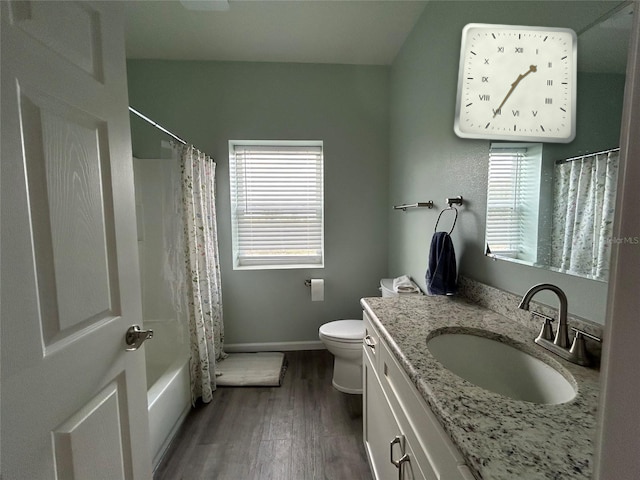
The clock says 1 h 35 min
